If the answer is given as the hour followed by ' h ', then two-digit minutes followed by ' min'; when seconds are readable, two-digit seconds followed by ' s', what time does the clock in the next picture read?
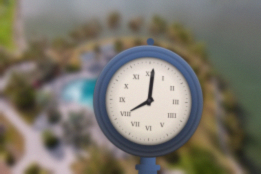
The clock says 8 h 01 min
